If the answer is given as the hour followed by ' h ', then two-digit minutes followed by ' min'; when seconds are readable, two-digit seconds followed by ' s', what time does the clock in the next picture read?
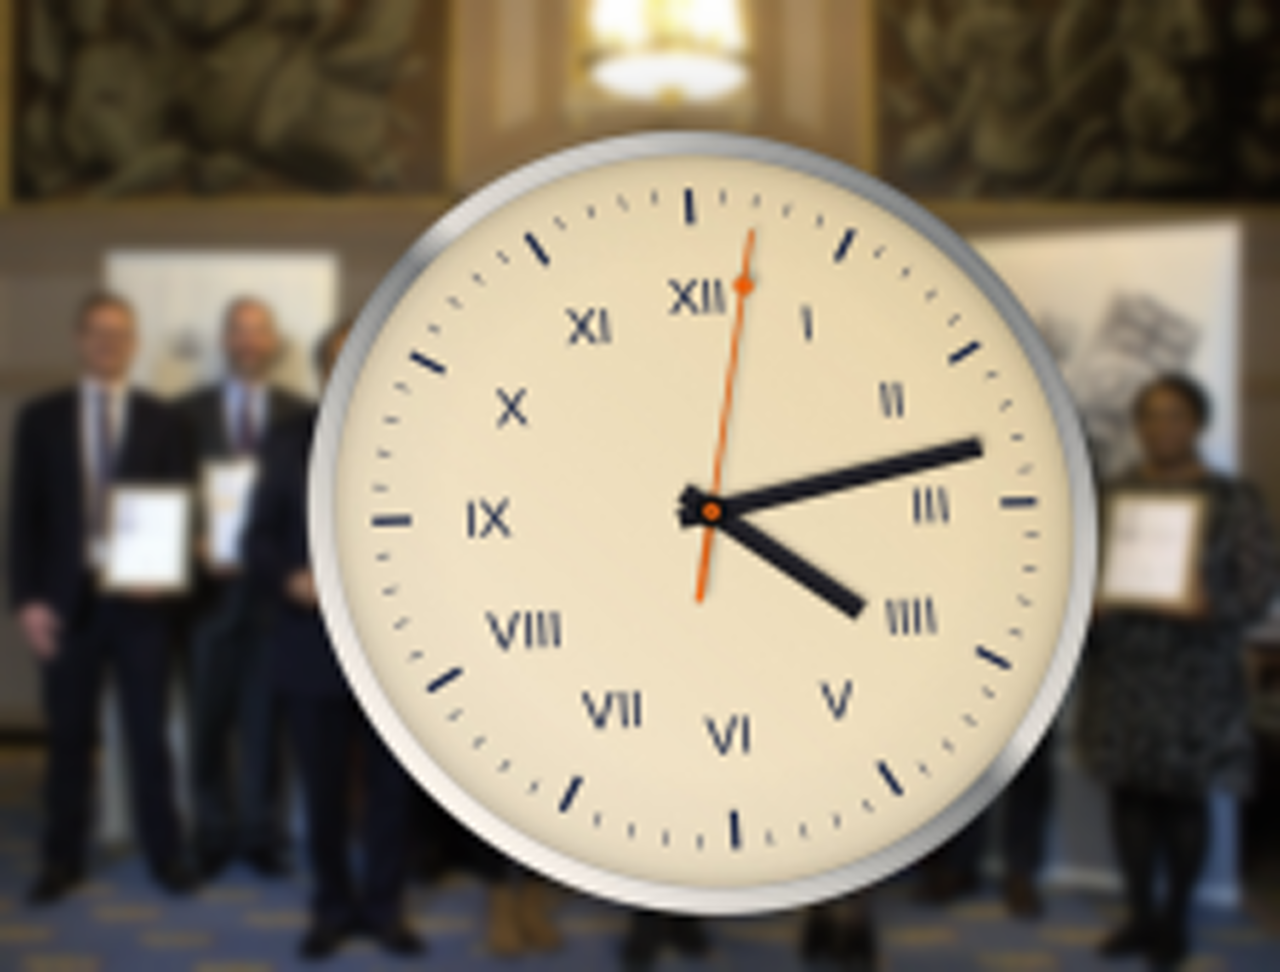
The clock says 4 h 13 min 02 s
